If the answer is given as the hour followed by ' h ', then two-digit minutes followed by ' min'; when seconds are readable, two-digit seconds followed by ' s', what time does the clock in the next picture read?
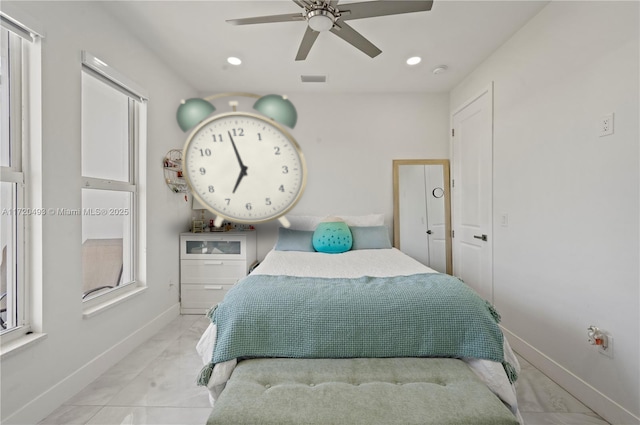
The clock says 6 h 58 min
